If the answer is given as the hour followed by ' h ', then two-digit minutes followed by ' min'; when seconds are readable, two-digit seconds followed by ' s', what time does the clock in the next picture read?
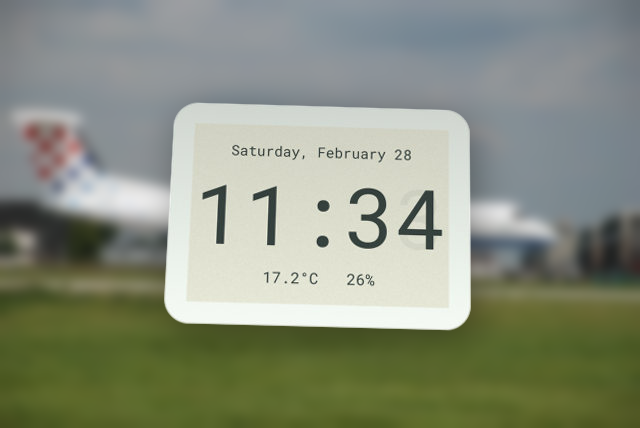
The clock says 11 h 34 min
